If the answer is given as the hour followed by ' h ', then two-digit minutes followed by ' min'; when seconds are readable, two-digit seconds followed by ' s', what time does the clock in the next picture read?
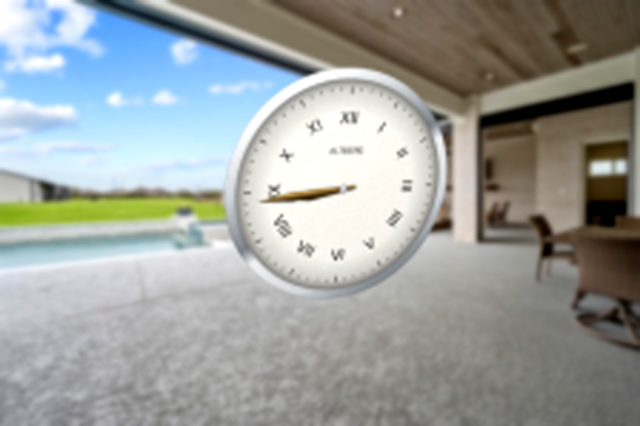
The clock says 8 h 44 min
